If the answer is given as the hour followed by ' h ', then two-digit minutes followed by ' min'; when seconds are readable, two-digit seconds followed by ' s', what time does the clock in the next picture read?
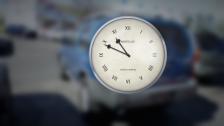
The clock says 10 h 49 min
